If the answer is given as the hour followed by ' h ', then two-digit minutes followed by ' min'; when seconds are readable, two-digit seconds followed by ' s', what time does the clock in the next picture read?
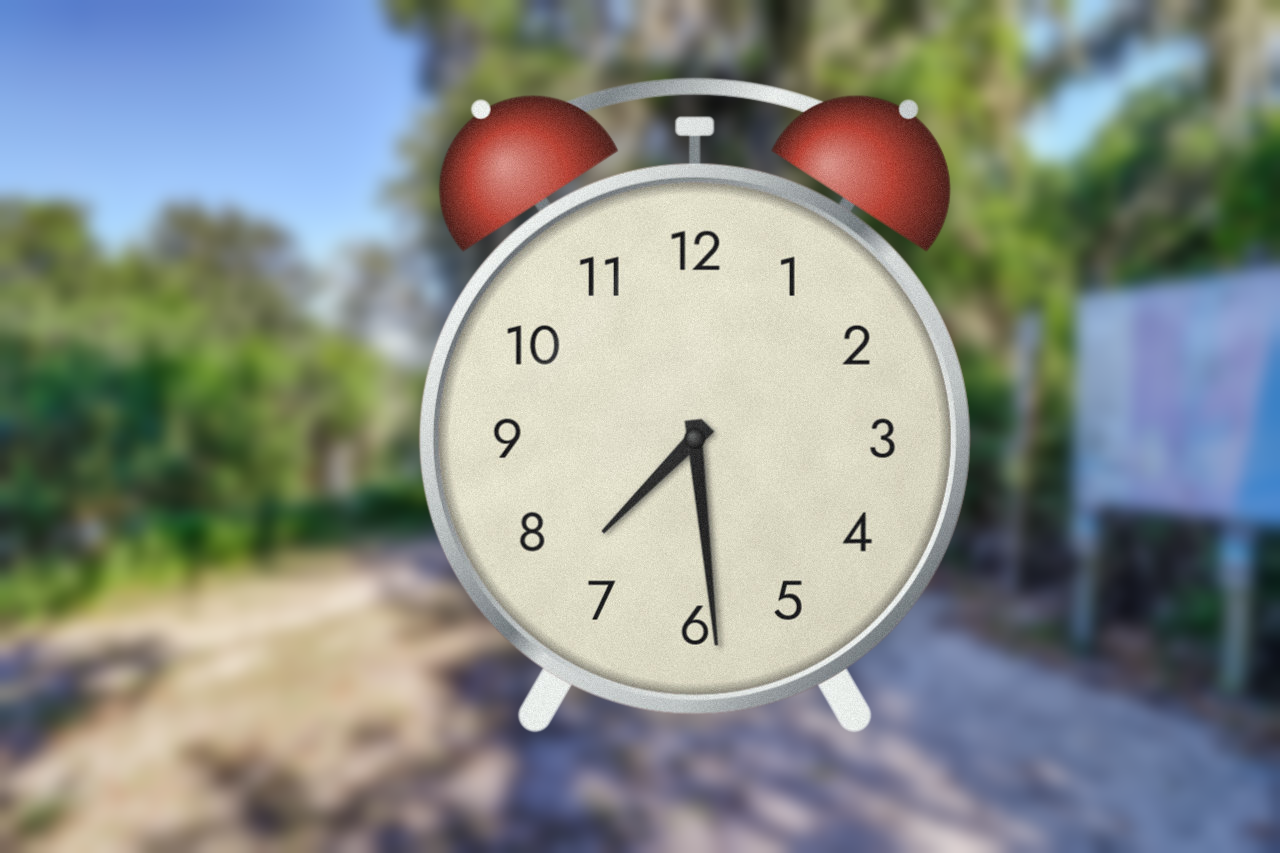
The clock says 7 h 29 min
